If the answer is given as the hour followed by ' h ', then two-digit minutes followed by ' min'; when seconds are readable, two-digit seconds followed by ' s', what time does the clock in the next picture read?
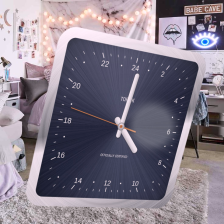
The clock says 9 h 00 min 47 s
